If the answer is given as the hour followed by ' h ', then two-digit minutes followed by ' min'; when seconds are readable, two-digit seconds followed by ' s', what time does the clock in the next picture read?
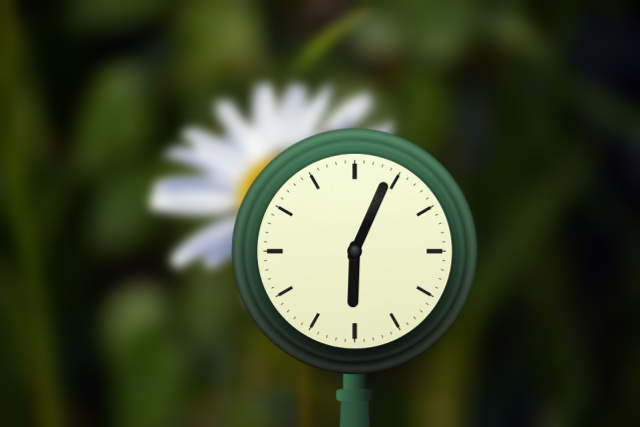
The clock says 6 h 04 min
